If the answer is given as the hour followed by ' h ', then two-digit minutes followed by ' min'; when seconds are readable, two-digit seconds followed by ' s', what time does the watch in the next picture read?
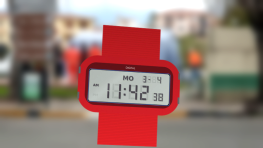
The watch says 11 h 42 min 38 s
